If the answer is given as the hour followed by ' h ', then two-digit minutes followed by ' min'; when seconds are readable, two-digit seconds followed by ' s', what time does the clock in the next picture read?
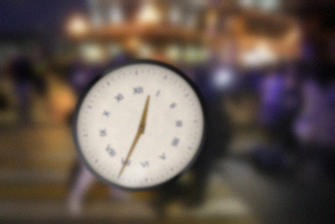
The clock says 12 h 35 min
